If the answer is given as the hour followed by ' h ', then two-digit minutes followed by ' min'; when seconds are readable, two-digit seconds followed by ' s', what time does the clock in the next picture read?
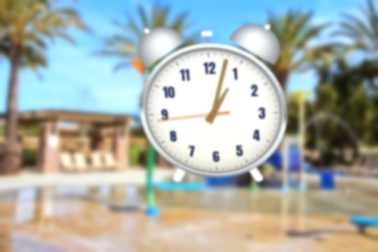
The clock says 1 h 02 min 44 s
